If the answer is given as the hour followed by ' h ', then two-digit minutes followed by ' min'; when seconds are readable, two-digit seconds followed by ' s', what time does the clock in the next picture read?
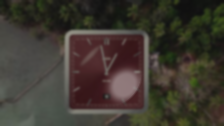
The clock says 12 h 58 min
